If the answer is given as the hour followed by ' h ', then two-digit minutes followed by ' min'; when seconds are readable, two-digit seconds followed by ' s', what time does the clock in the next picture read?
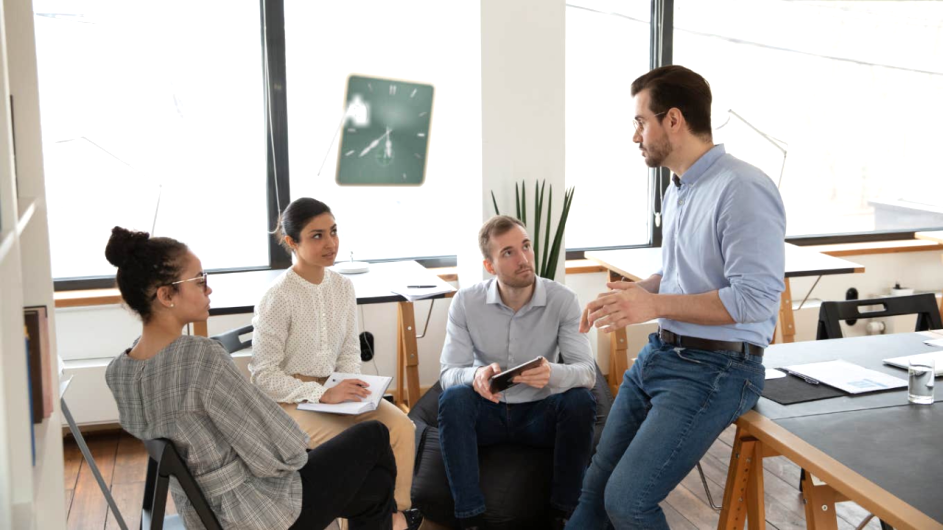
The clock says 5 h 38 min
